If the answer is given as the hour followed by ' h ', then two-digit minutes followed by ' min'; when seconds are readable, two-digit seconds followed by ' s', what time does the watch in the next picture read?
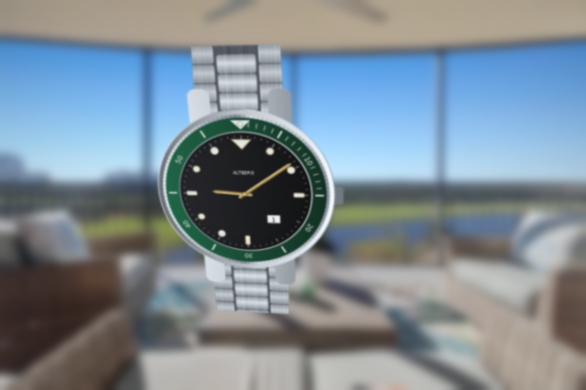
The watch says 9 h 09 min
